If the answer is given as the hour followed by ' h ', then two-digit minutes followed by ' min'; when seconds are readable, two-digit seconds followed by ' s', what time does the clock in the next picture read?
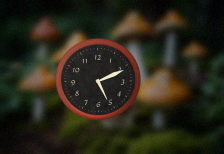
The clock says 5 h 11 min
